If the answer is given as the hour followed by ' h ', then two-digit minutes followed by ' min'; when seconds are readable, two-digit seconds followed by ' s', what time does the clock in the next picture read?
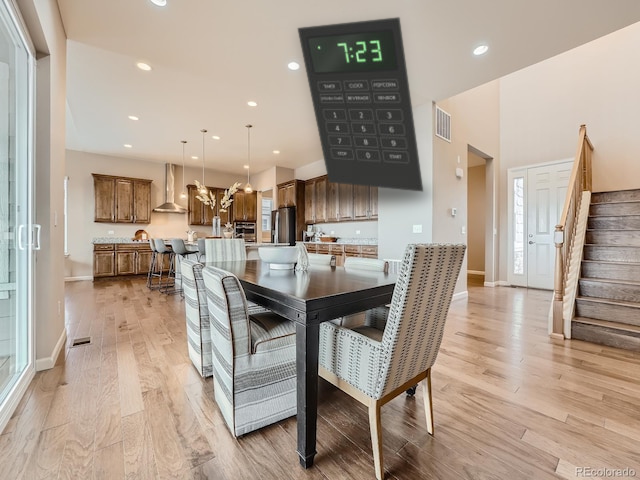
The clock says 7 h 23 min
